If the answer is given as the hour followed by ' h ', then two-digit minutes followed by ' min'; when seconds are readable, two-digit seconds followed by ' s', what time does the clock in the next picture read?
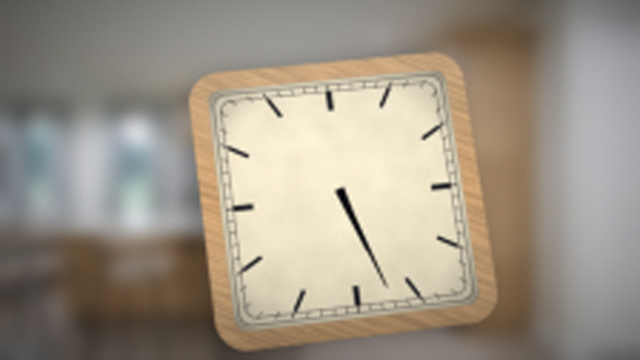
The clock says 5 h 27 min
